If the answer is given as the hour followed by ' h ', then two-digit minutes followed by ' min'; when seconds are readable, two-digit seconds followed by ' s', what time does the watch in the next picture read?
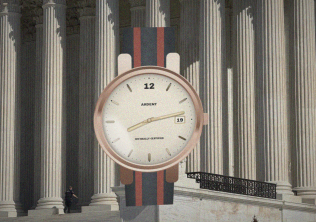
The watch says 8 h 13 min
